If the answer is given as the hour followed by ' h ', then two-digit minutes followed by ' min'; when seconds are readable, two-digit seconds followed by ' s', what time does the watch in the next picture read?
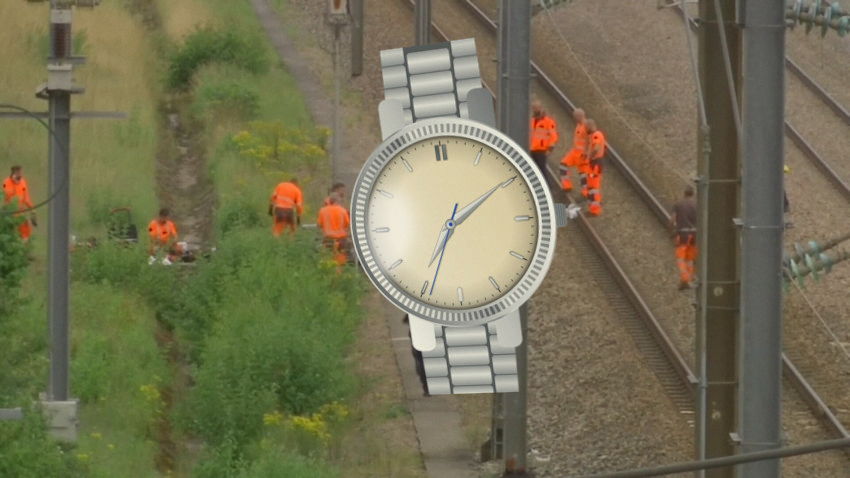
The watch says 7 h 09 min 34 s
